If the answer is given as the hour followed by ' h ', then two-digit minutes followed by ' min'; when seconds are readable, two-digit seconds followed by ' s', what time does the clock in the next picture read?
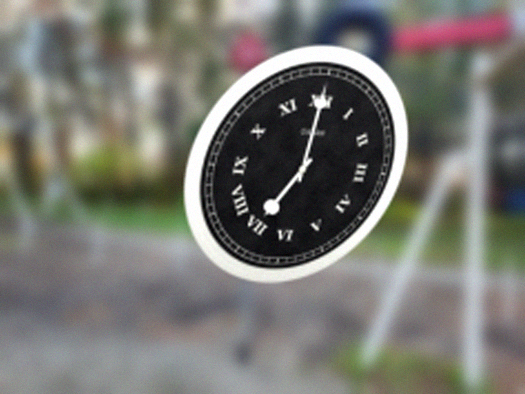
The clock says 7 h 00 min
